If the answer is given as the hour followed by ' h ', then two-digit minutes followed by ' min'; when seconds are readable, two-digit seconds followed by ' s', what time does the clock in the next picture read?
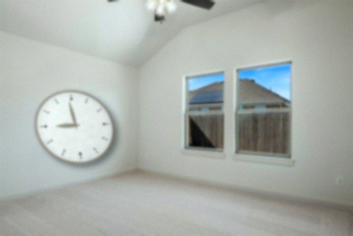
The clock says 8 h 59 min
